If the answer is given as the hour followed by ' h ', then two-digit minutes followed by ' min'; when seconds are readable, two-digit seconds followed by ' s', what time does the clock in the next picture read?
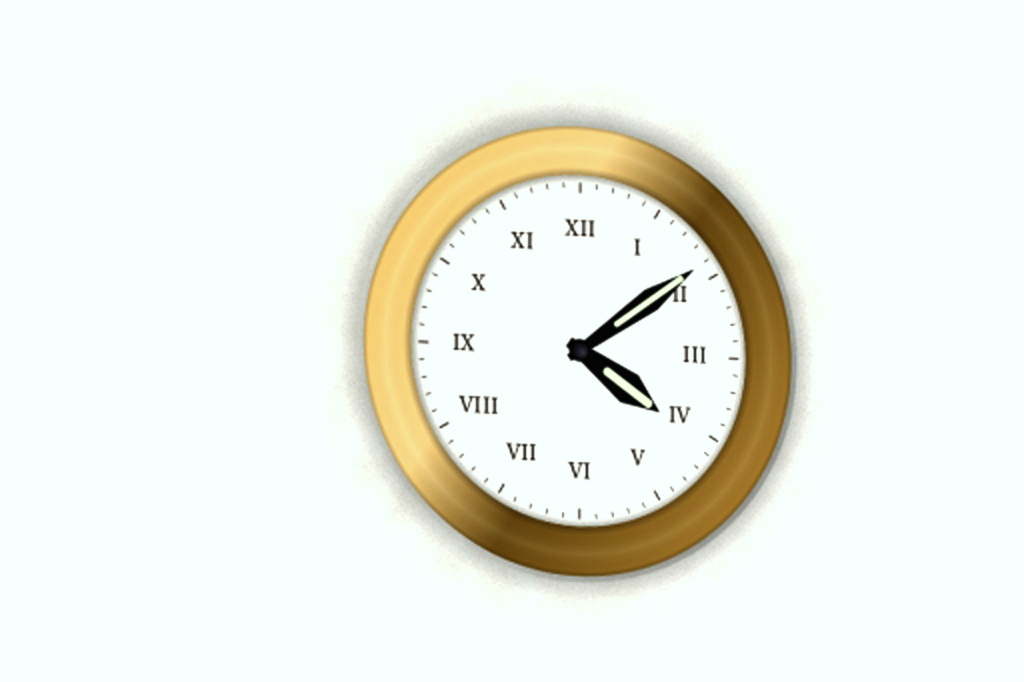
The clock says 4 h 09 min
